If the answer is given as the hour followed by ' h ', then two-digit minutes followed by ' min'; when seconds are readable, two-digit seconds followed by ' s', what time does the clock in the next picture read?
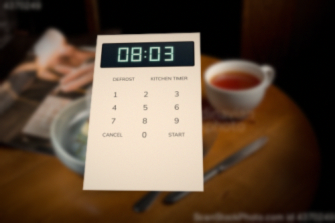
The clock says 8 h 03 min
